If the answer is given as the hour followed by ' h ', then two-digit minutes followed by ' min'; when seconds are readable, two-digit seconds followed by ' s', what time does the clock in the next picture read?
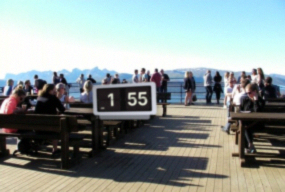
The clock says 1 h 55 min
